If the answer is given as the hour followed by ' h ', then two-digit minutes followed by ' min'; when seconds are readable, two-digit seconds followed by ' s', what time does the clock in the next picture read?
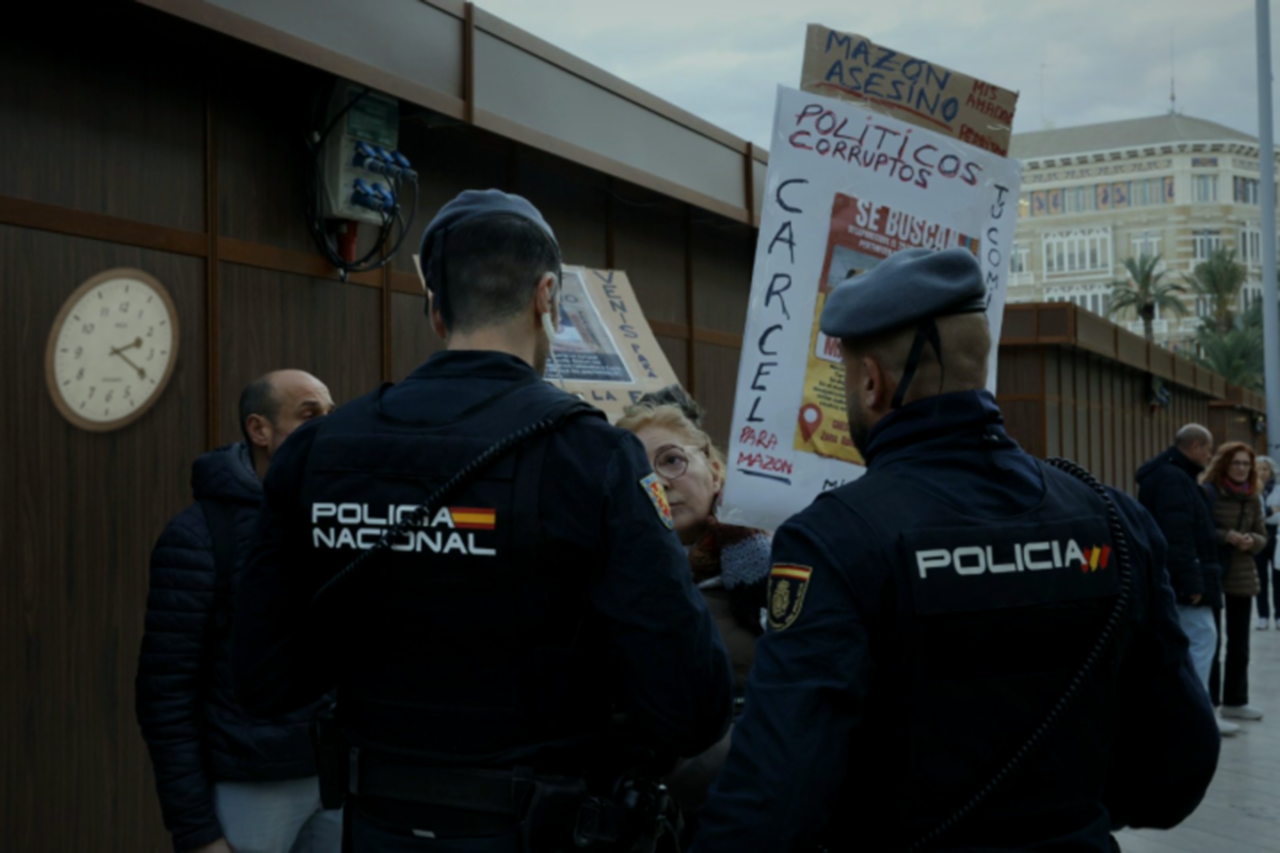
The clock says 2 h 20 min
